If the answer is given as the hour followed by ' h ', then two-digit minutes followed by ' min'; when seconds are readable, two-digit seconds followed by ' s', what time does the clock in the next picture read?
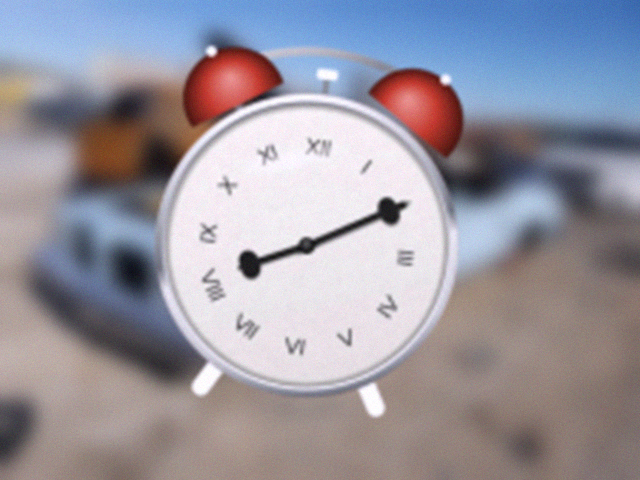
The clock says 8 h 10 min
